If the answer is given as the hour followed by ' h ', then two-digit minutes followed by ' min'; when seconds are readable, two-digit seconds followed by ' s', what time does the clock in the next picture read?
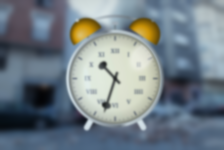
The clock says 10 h 33 min
